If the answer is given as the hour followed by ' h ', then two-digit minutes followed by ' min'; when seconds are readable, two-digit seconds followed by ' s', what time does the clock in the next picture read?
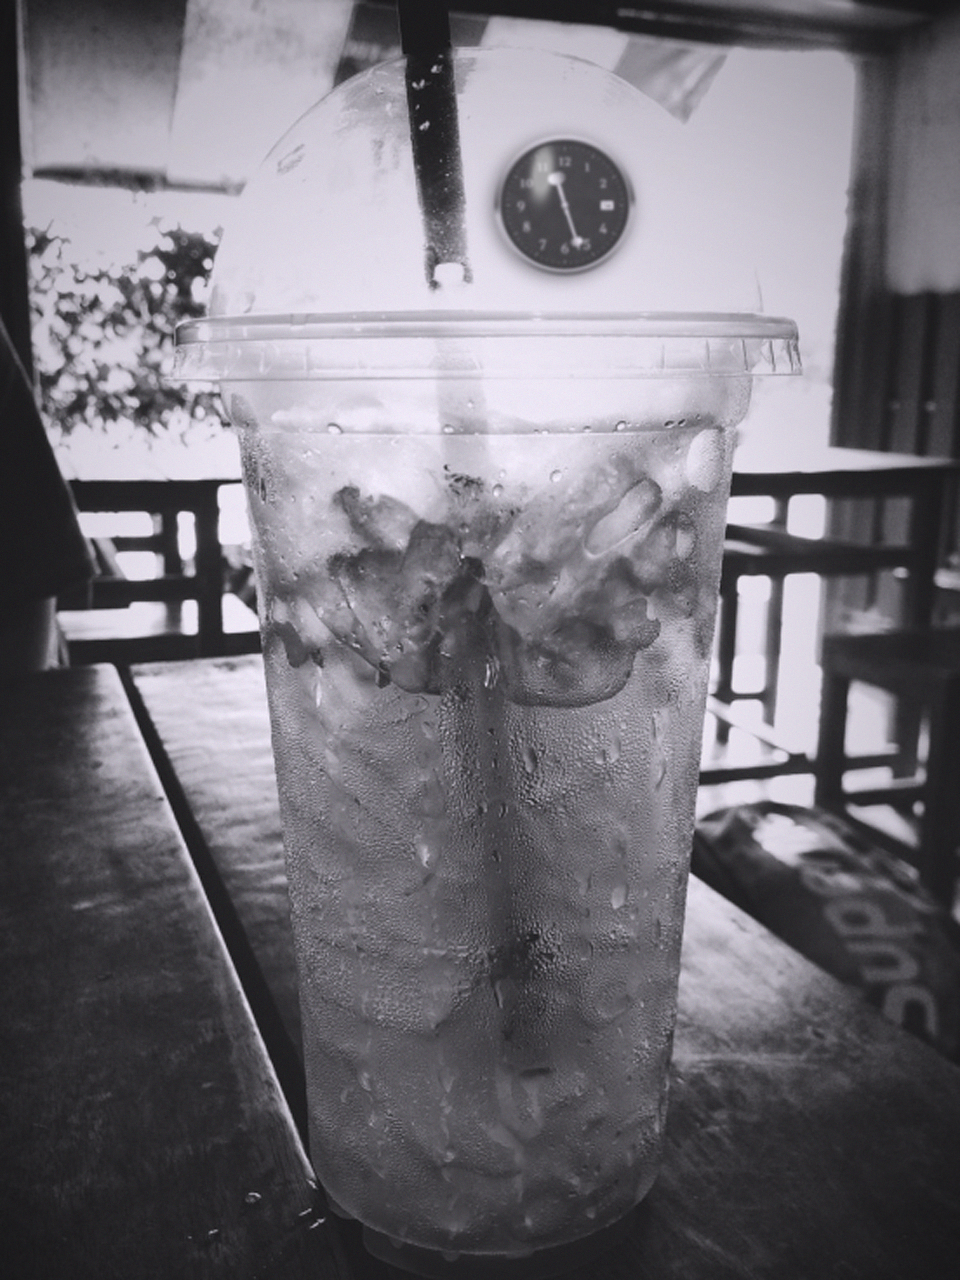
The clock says 11 h 27 min
